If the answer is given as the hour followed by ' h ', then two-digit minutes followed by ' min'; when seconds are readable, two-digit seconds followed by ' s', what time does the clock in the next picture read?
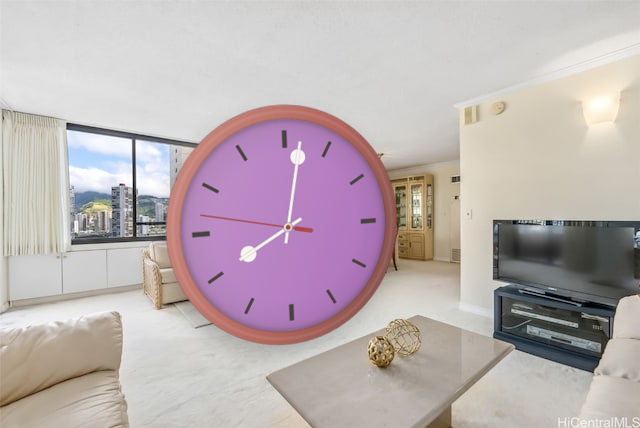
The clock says 8 h 01 min 47 s
